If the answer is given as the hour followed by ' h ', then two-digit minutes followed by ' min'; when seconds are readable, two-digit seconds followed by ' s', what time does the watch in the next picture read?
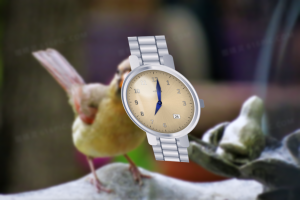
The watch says 7 h 01 min
